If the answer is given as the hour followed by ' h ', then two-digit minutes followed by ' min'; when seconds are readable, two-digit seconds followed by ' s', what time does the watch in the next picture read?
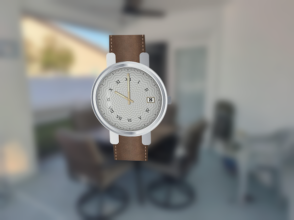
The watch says 10 h 00 min
